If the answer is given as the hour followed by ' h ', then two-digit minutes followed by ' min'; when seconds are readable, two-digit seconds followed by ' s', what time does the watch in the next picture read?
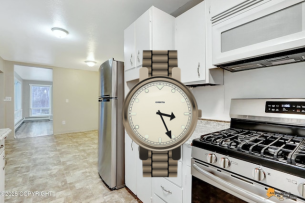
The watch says 3 h 26 min
